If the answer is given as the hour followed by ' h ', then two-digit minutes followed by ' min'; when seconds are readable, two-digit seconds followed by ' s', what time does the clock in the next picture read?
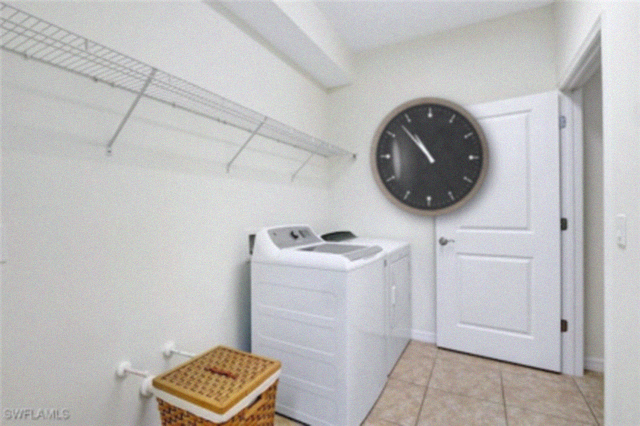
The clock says 10 h 53 min
